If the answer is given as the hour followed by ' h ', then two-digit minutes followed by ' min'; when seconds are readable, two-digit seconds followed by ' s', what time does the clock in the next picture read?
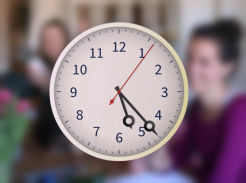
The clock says 5 h 23 min 06 s
